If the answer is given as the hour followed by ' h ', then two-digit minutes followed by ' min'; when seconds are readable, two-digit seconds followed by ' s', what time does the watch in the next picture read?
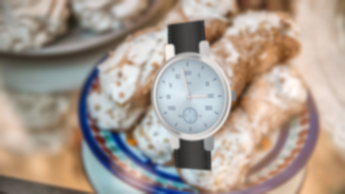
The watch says 2 h 58 min
